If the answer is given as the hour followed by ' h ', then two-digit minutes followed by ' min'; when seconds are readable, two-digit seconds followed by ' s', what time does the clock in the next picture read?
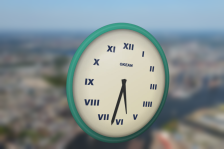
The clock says 5 h 32 min
